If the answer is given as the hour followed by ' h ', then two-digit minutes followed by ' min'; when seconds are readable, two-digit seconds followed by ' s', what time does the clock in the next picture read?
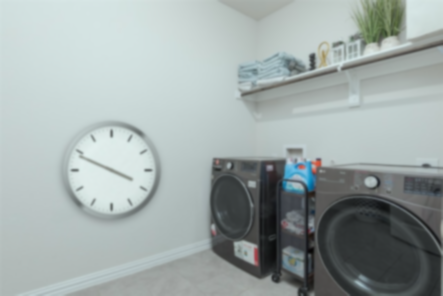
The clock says 3 h 49 min
